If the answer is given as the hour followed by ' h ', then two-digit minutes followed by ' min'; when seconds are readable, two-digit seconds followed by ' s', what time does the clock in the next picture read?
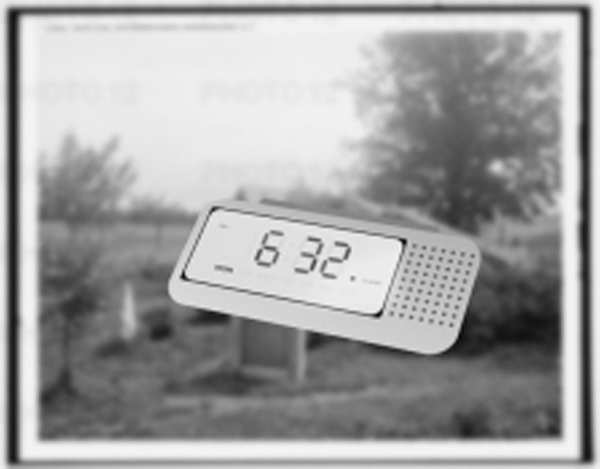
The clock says 6 h 32 min
